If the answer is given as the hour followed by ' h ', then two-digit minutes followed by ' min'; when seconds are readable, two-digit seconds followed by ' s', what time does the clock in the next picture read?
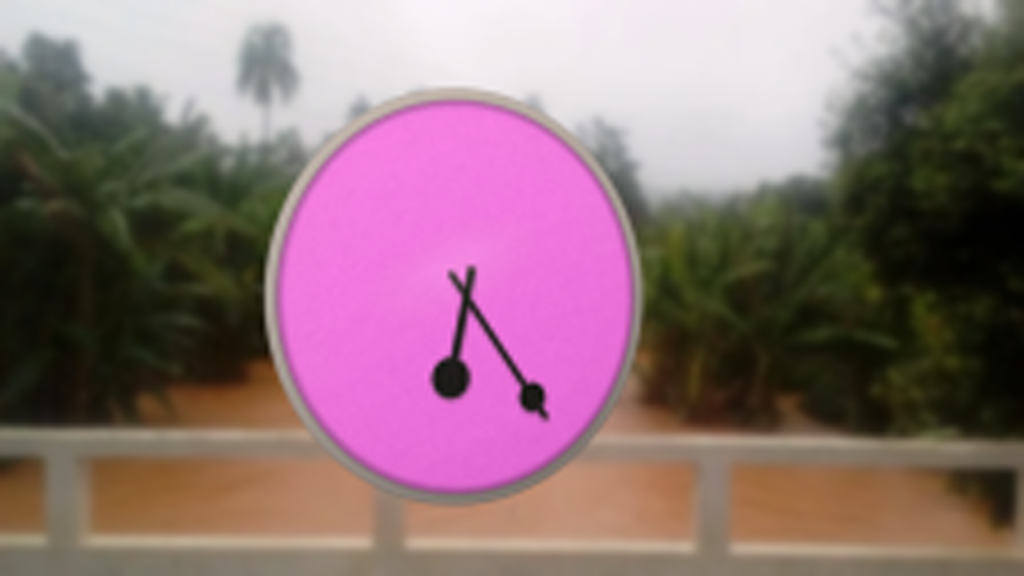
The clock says 6 h 24 min
